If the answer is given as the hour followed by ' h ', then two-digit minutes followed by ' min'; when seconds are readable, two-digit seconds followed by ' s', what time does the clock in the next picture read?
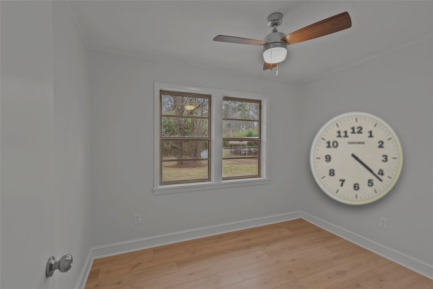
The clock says 4 h 22 min
